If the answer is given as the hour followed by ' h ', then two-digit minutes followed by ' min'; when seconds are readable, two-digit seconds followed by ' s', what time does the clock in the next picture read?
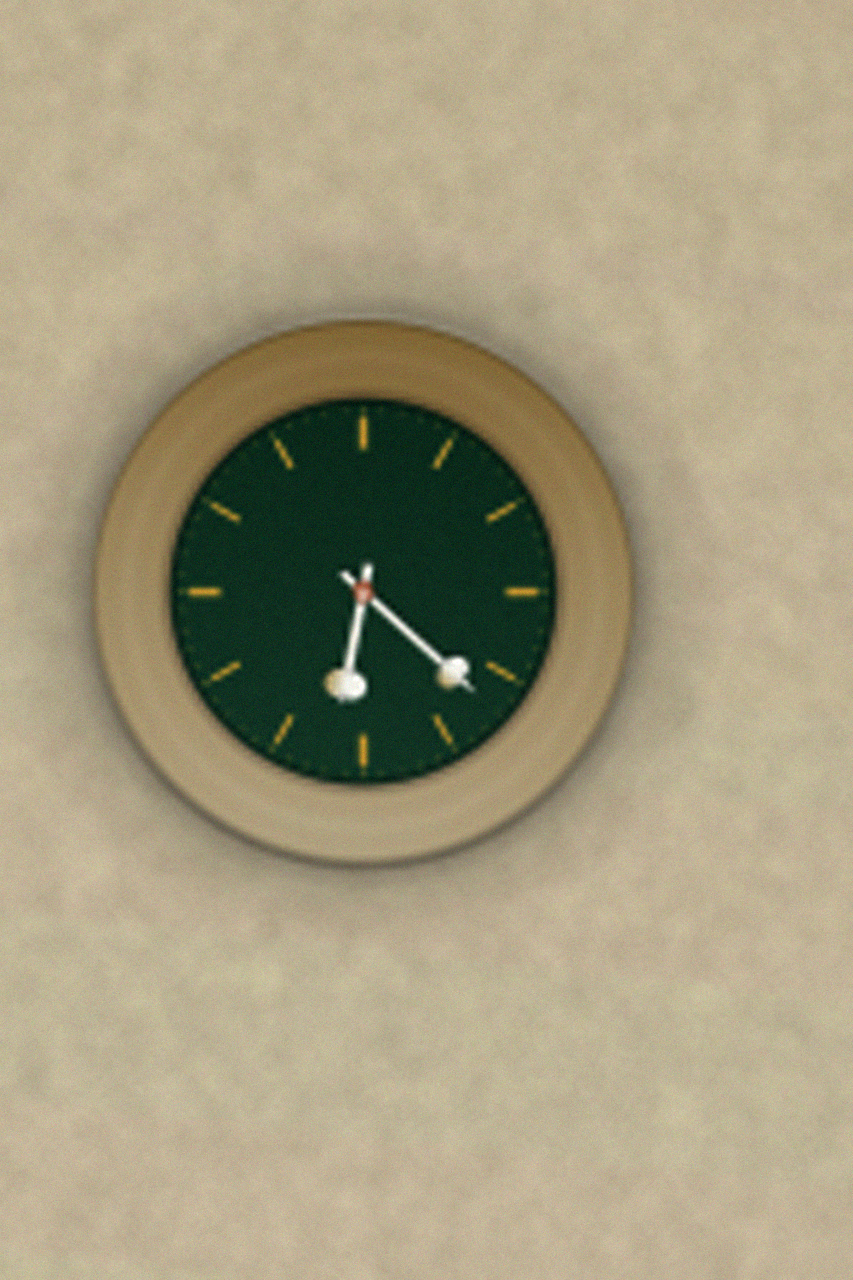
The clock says 6 h 22 min
